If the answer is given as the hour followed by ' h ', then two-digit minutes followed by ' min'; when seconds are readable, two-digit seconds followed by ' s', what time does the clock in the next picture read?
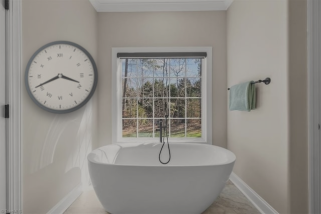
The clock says 3 h 41 min
